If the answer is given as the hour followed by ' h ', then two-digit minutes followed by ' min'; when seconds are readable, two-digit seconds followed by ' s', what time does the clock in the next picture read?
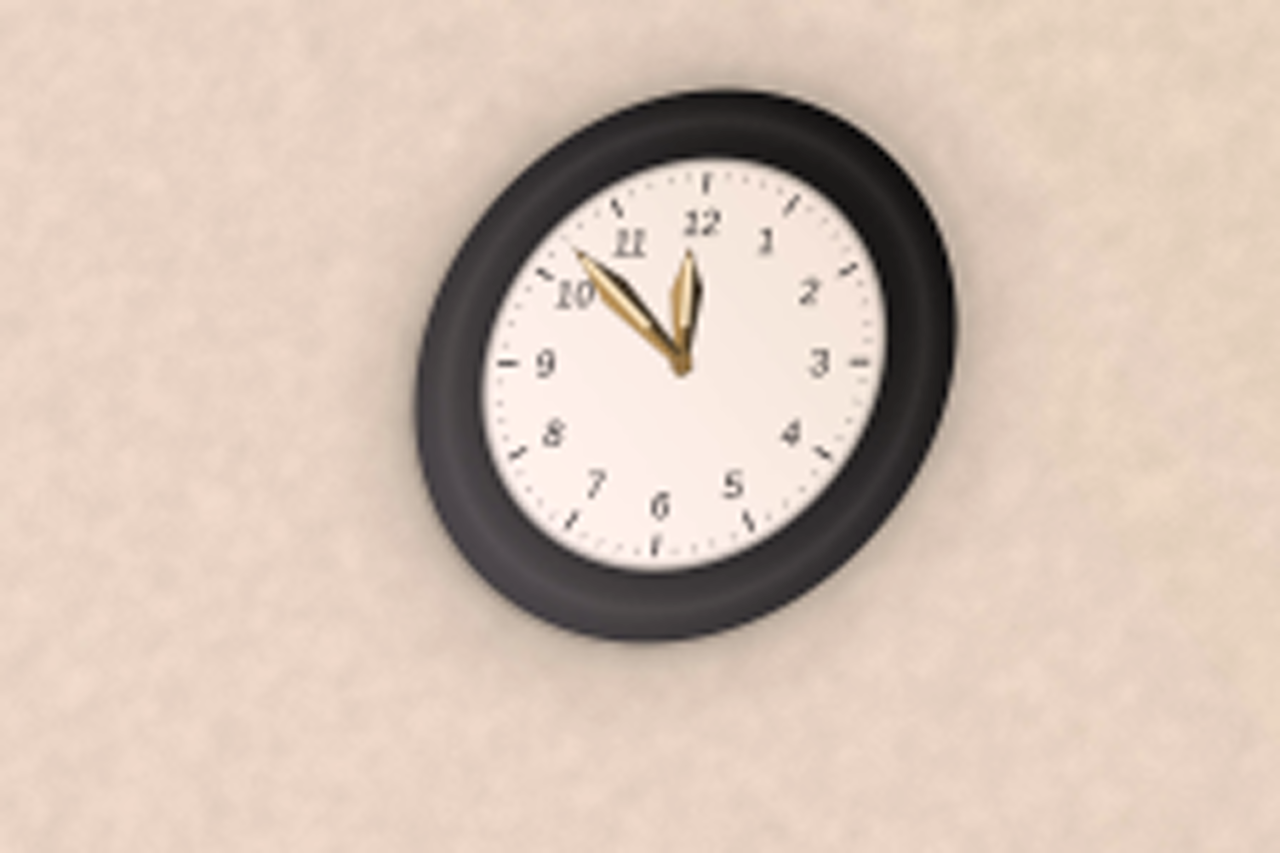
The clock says 11 h 52 min
